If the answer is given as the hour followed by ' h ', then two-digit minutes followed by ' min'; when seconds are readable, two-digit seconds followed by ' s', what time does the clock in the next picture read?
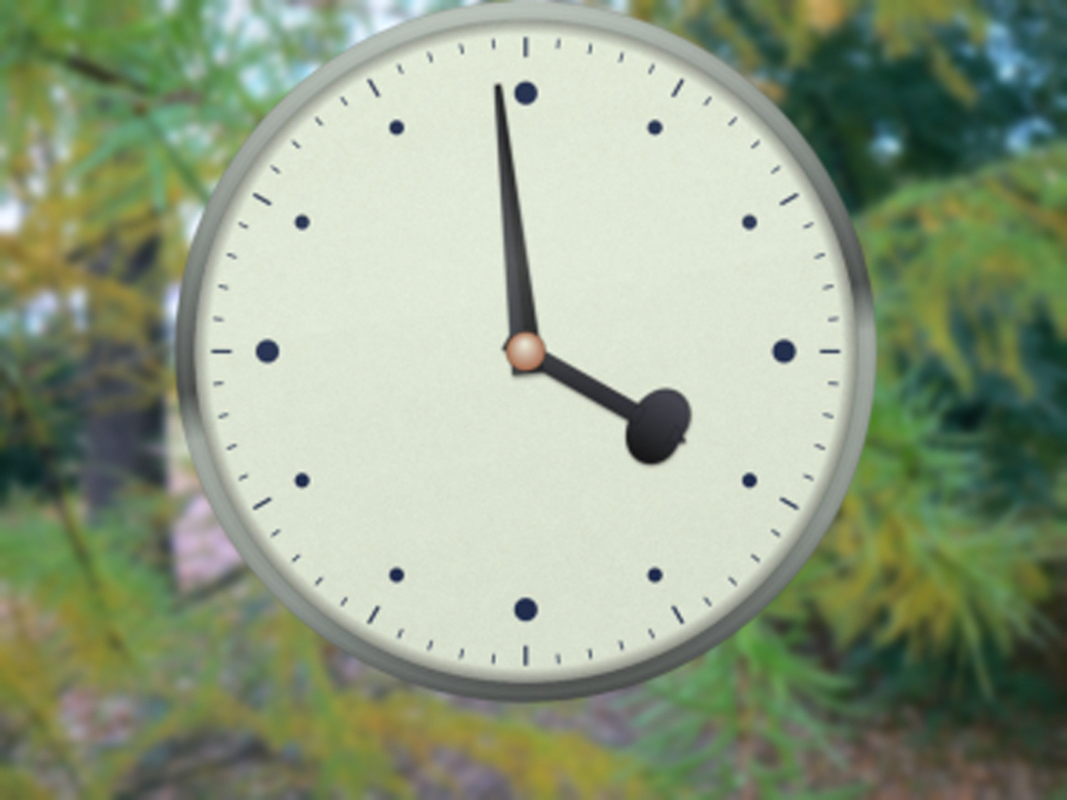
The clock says 3 h 59 min
